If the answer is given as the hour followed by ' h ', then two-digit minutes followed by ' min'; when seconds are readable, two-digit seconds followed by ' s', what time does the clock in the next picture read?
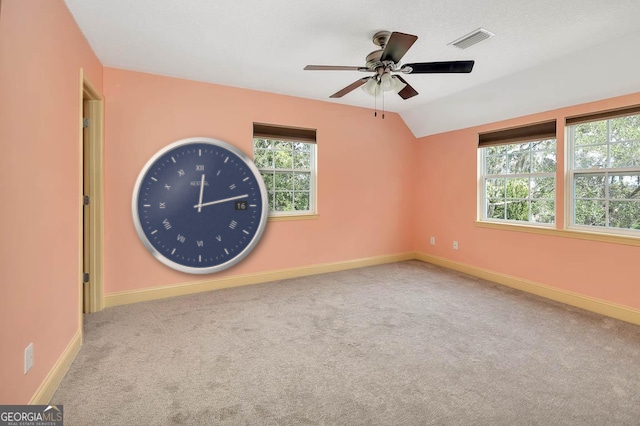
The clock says 12 h 13 min
